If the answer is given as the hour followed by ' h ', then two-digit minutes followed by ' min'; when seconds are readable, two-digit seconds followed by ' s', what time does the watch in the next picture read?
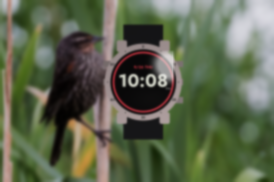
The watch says 10 h 08 min
